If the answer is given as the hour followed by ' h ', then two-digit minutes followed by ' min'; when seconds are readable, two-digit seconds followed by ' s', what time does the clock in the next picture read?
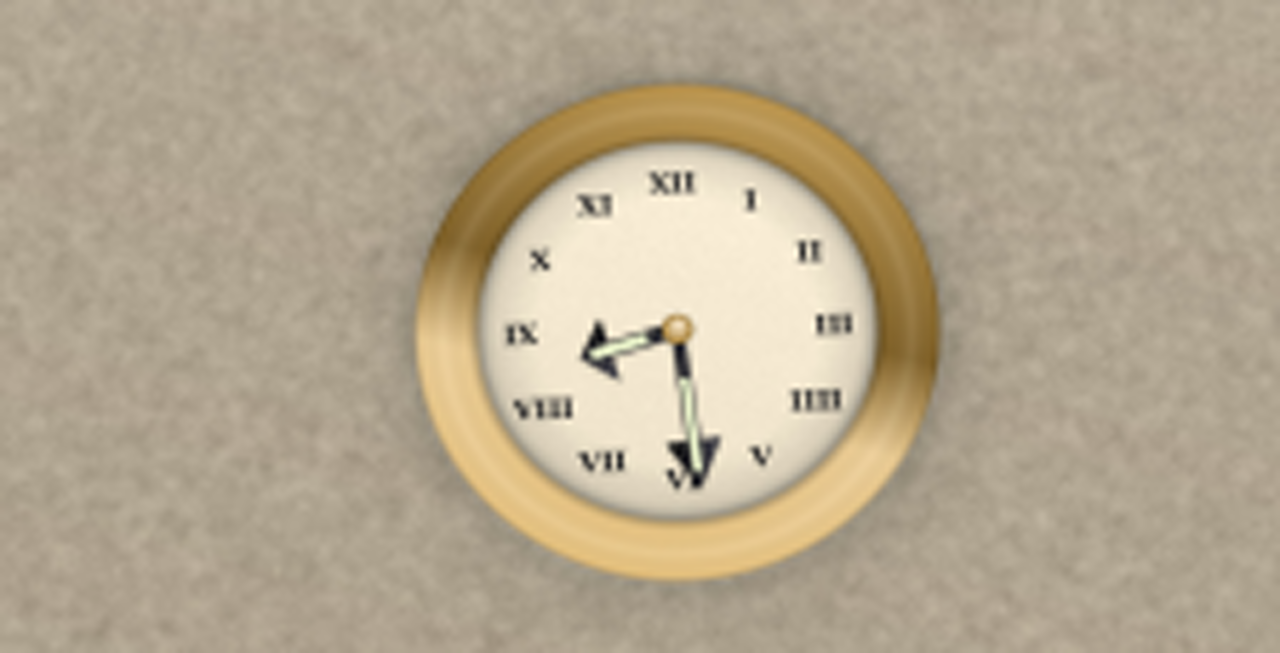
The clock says 8 h 29 min
